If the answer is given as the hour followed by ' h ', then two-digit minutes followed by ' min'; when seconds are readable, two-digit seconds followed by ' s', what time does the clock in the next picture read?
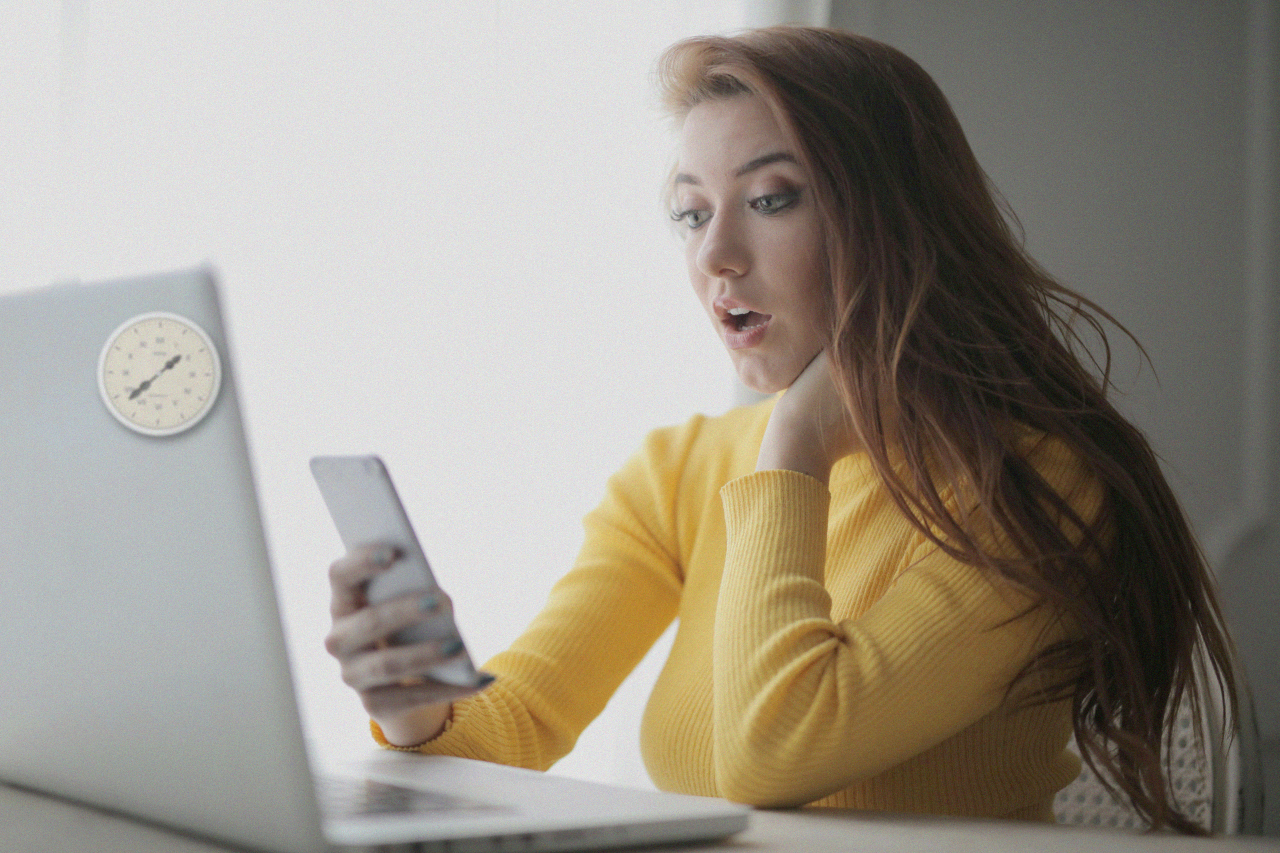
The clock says 1 h 38 min
